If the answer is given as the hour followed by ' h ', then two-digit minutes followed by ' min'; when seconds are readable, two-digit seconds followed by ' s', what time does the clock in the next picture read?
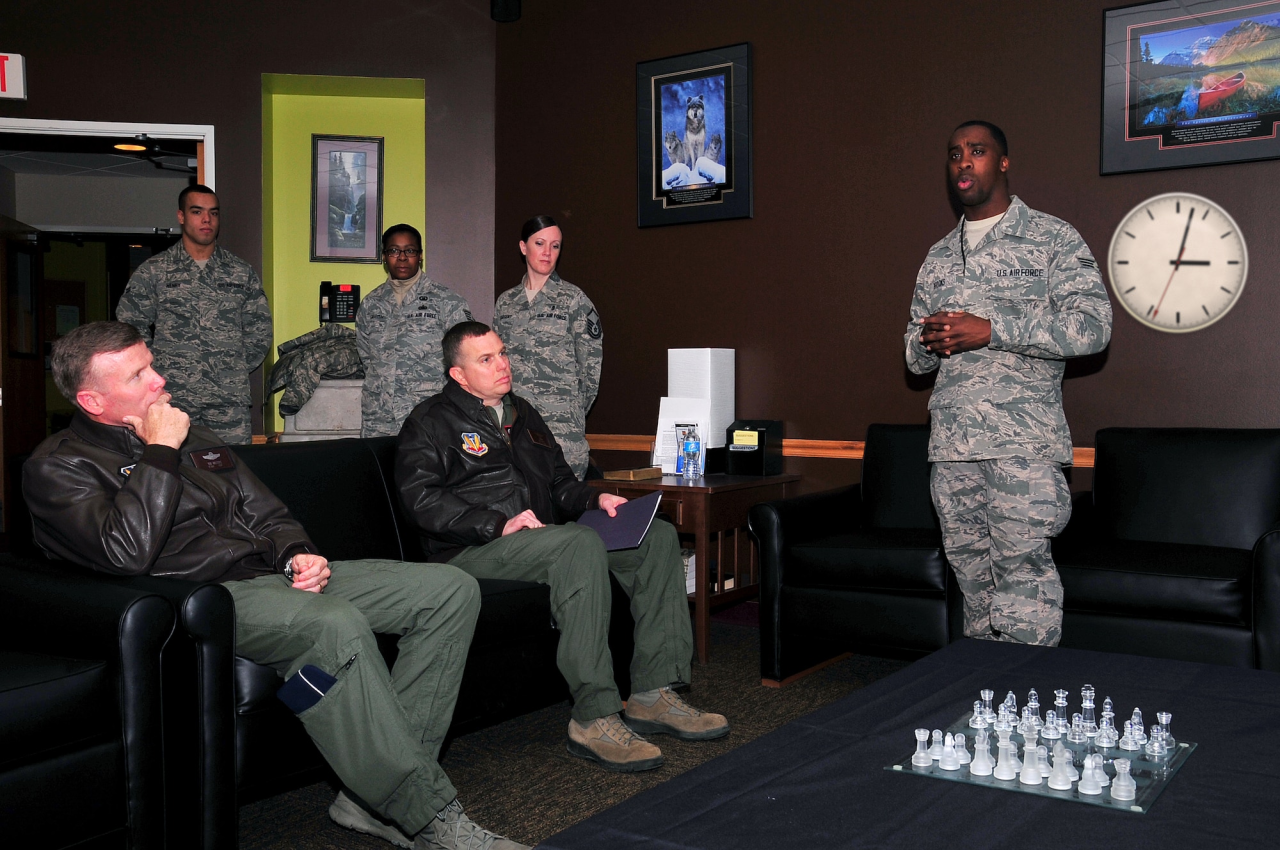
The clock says 3 h 02 min 34 s
